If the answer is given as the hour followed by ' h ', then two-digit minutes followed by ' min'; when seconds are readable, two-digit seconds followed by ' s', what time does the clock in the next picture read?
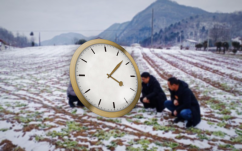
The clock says 4 h 08 min
